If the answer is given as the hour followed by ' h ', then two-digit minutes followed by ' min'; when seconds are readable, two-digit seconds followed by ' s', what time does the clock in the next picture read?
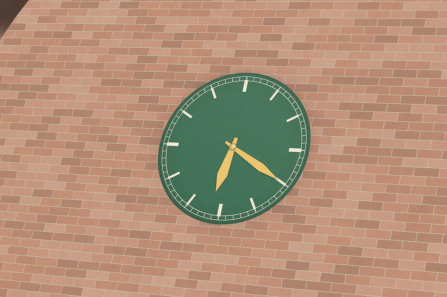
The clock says 6 h 20 min
